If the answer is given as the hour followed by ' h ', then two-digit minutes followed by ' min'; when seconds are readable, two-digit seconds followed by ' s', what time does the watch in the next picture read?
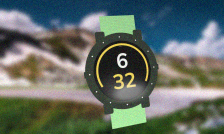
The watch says 6 h 32 min
